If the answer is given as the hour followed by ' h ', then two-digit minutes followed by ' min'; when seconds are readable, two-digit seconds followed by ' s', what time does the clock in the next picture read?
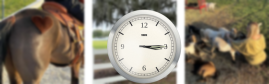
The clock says 3 h 15 min
